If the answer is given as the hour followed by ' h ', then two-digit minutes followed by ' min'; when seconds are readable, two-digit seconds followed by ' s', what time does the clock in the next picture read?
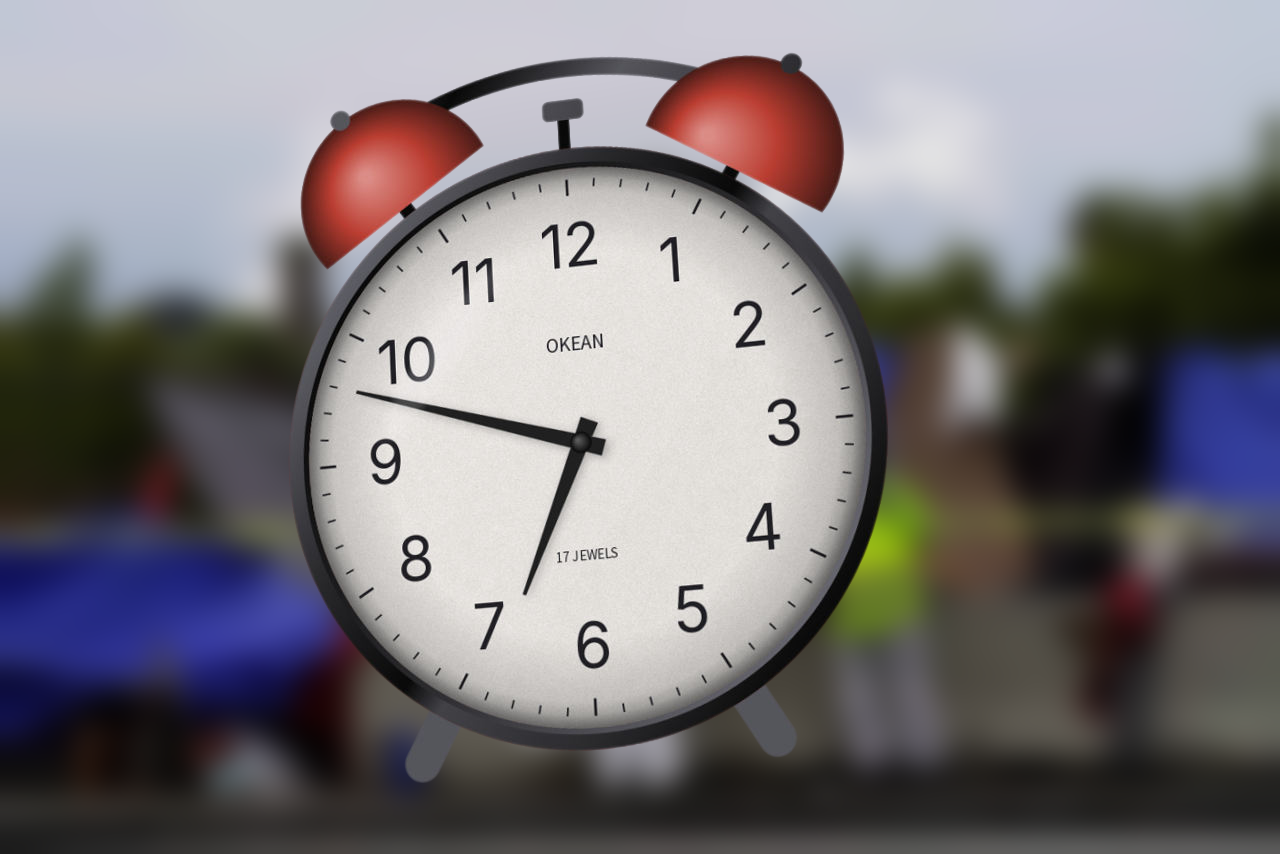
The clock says 6 h 48 min
